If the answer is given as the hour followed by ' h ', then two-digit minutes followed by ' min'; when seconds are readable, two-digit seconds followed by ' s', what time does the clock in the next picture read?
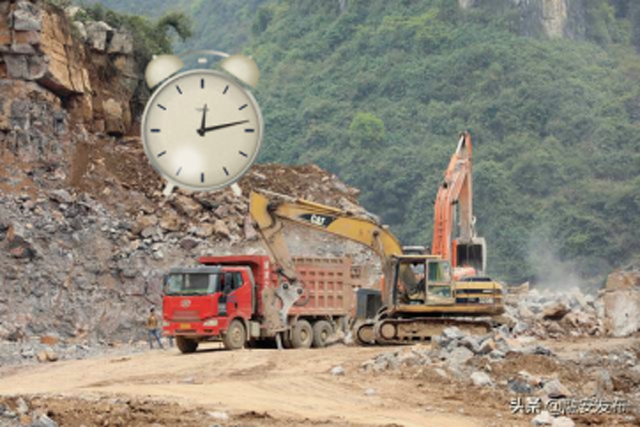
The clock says 12 h 13 min
